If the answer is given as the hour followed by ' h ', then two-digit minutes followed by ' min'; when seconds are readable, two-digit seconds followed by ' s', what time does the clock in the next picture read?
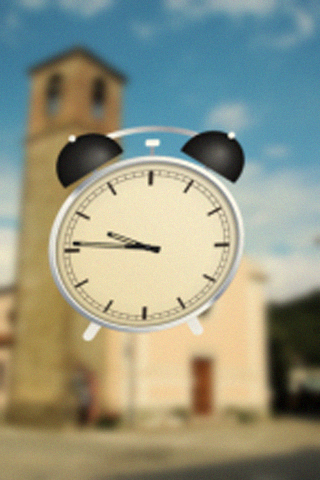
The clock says 9 h 46 min
